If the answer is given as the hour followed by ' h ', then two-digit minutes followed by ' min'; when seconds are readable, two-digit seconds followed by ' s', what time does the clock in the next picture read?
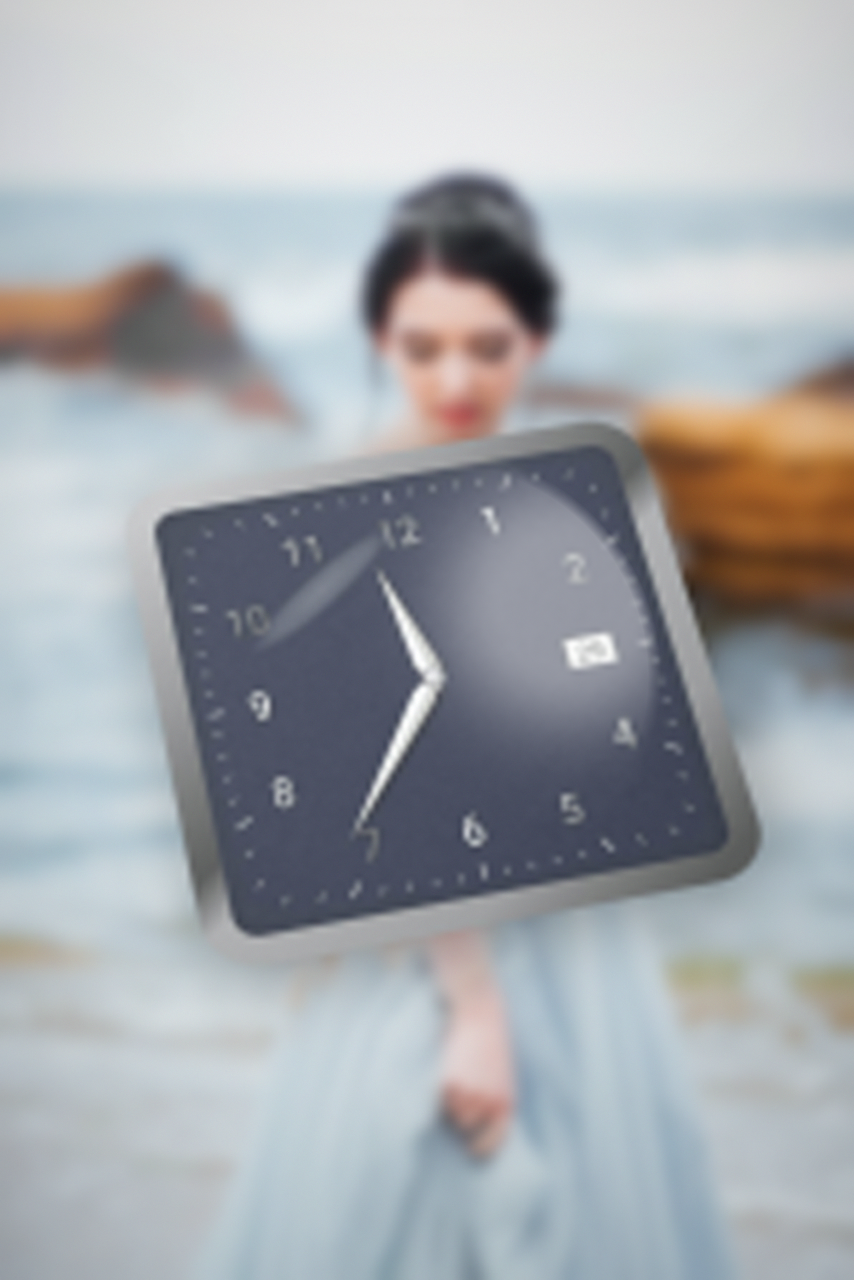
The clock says 11 h 36 min
